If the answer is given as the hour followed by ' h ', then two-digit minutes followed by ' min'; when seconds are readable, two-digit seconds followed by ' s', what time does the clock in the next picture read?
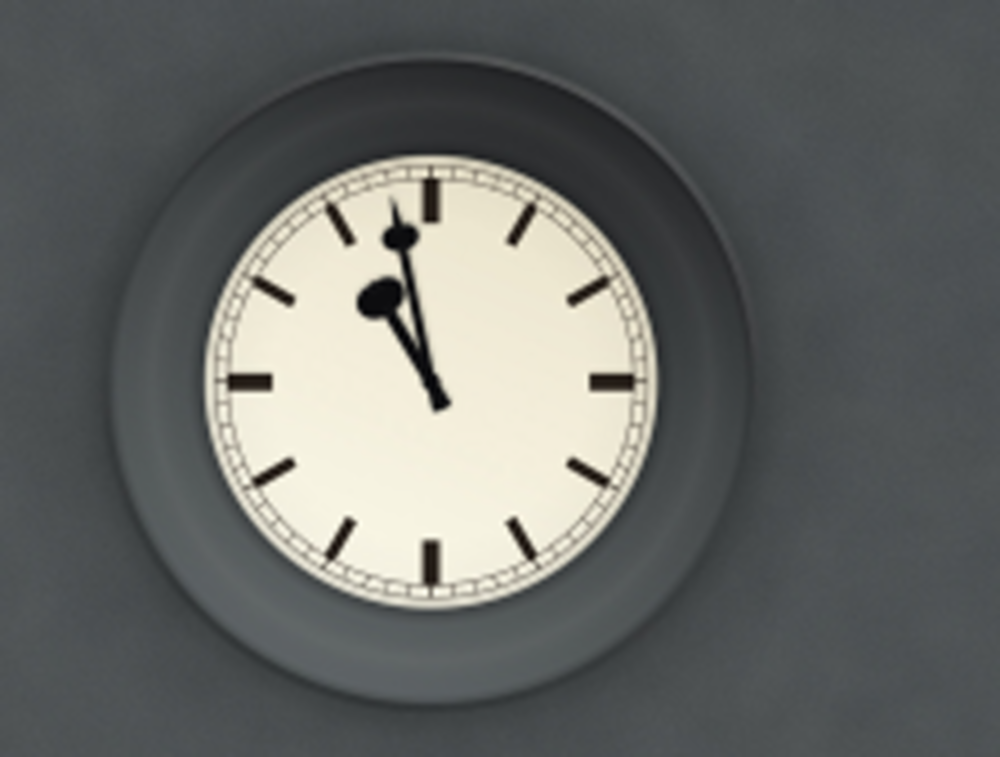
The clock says 10 h 58 min
